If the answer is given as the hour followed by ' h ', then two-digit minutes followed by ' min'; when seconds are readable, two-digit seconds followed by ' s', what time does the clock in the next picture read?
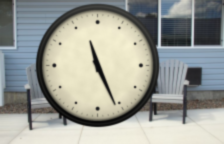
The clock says 11 h 26 min
